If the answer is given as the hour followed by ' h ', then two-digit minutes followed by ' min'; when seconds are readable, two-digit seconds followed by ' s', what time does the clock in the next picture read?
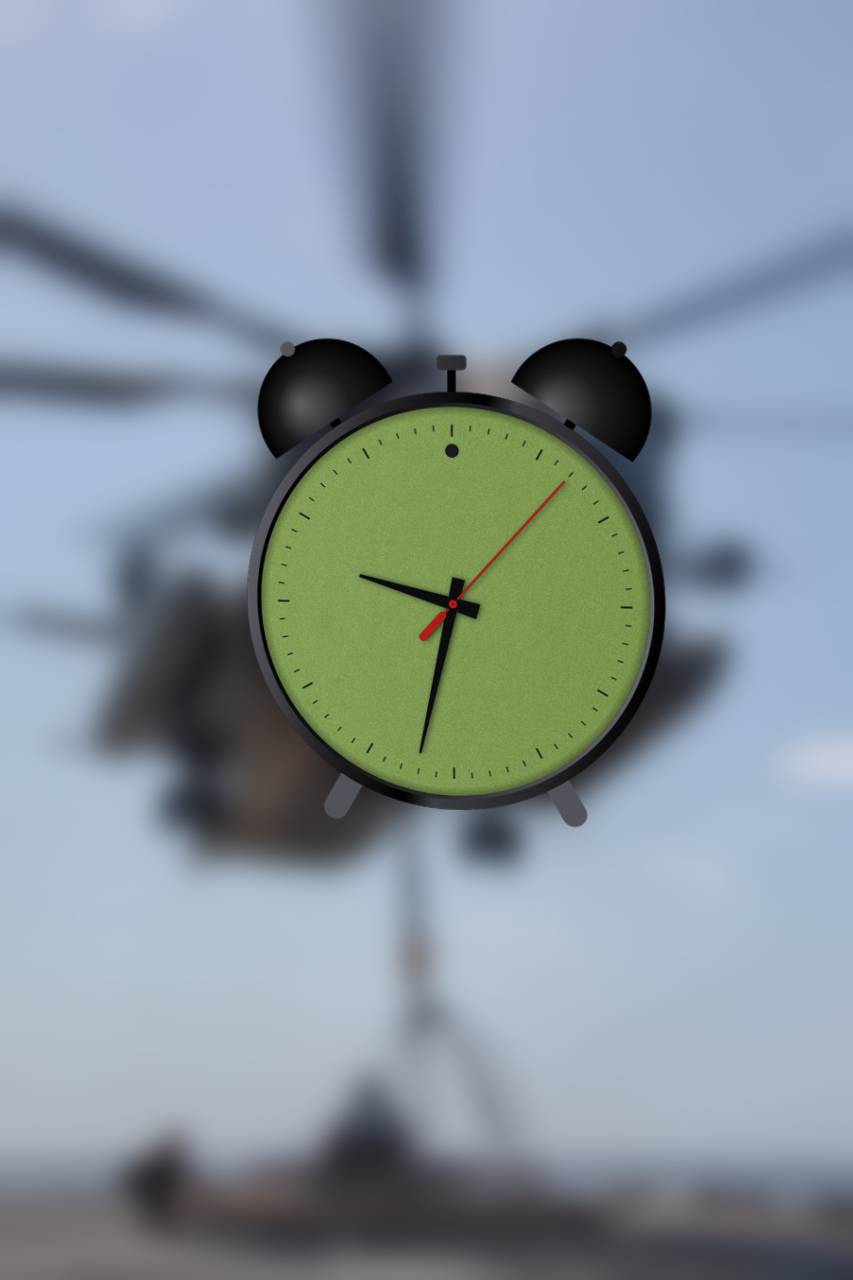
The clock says 9 h 32 min 07 s
